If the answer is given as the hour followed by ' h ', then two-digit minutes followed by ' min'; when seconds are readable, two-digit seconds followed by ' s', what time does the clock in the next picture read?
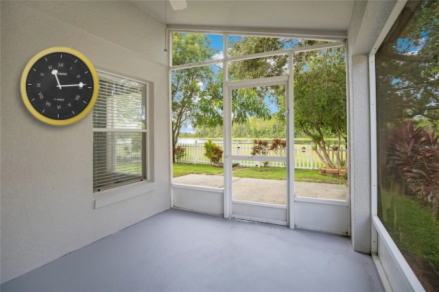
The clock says 11 h 14 min
